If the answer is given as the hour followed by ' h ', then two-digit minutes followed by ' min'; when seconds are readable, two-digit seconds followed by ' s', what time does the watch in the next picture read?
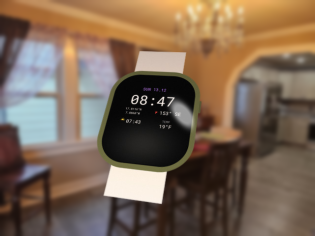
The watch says 8 h 47 min
